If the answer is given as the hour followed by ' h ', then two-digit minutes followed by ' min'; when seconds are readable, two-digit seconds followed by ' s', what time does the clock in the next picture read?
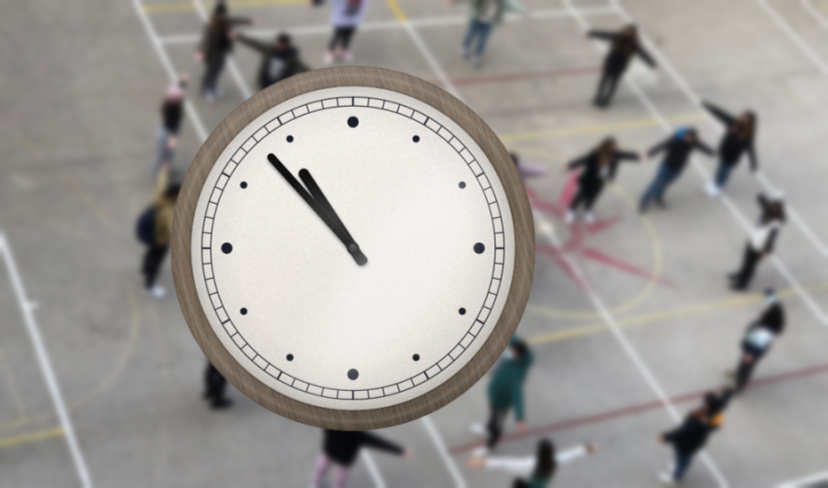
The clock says 10 h 53 min
